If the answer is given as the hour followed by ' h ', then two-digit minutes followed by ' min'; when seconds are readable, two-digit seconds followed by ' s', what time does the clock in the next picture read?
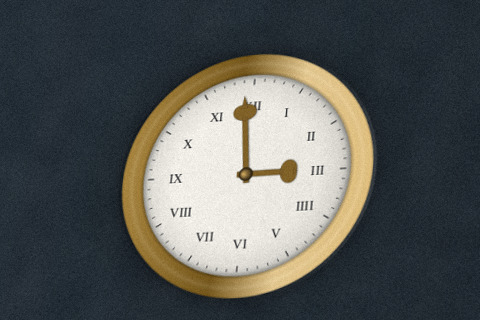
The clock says 2 h 59 min
